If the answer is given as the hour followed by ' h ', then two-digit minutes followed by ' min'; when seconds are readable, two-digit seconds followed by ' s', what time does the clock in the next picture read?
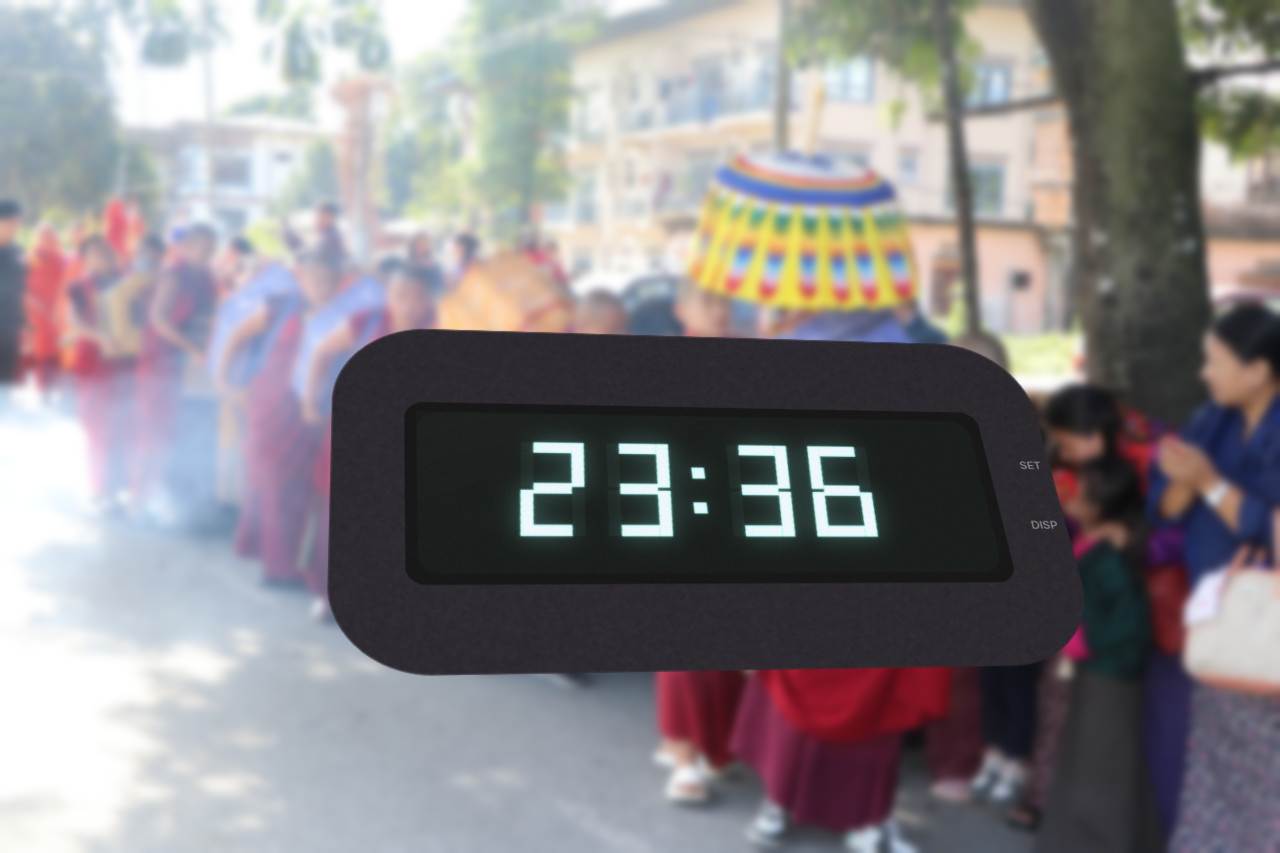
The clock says 23 h 36 min
